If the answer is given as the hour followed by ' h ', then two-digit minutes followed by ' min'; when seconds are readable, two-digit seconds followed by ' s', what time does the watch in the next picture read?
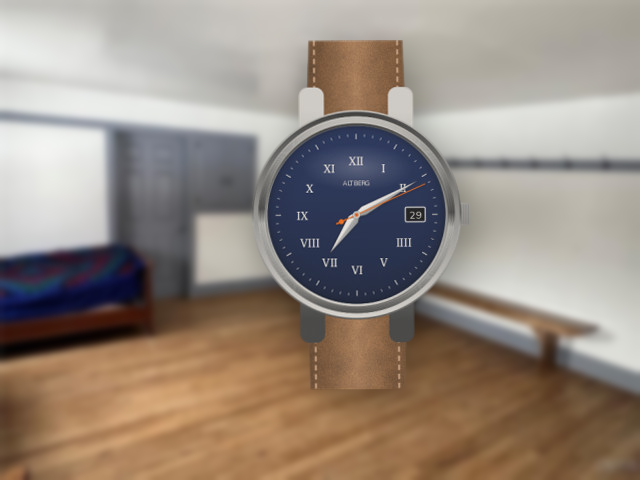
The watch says 7 h 10 min 11 s
